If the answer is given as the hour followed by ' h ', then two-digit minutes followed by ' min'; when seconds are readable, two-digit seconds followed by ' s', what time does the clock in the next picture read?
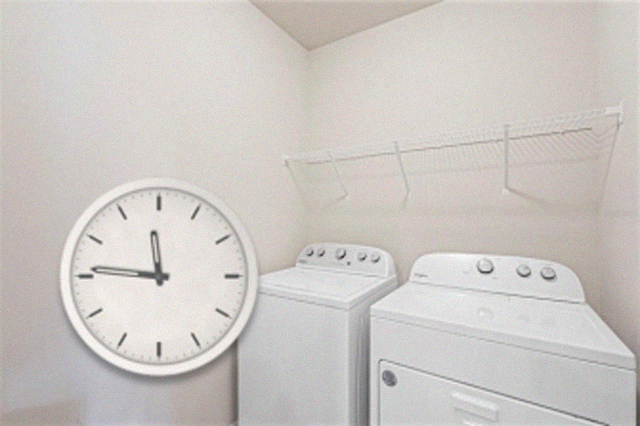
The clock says 11 h 46 min
